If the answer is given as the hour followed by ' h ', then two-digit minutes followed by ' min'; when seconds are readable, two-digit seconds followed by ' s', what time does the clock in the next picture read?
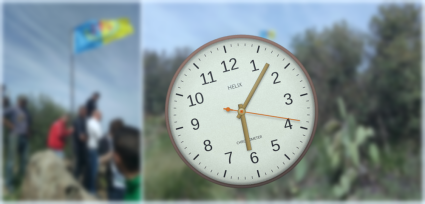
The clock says 6 h 07 min 19 s
